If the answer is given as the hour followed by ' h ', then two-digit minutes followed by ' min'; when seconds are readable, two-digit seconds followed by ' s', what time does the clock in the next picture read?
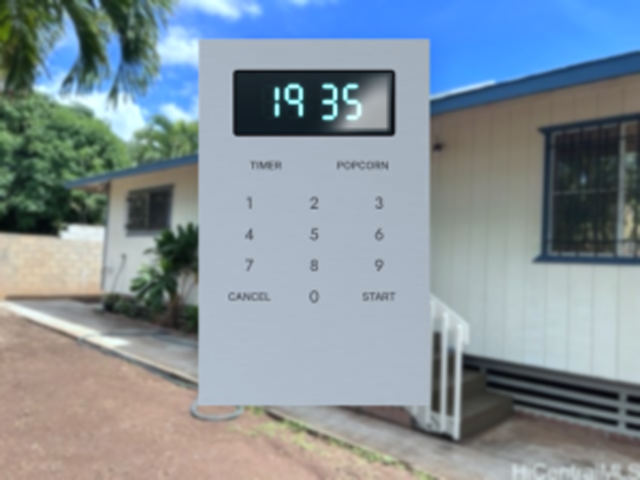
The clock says 19 h 35 min
